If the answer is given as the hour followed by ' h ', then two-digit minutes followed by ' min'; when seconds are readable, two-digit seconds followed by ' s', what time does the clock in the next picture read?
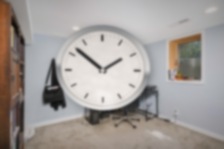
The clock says 1 h 52 min
